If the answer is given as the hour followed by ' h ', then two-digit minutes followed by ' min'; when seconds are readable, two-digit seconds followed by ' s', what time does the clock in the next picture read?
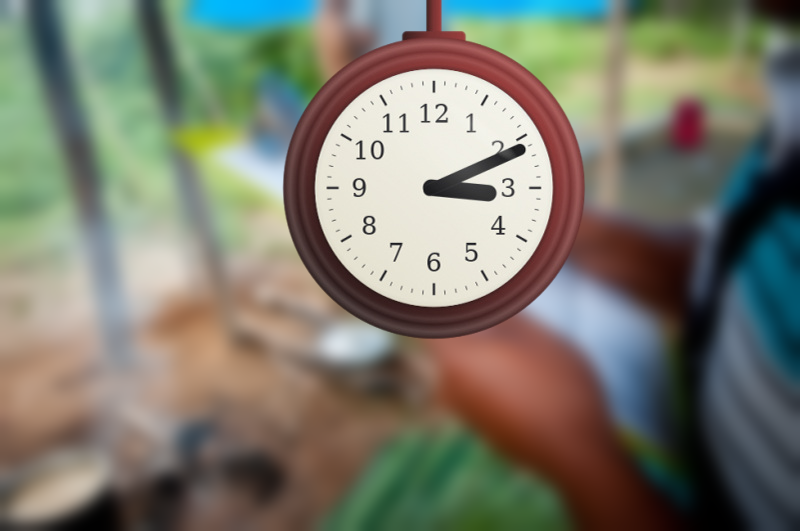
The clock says 3 h 11 min
